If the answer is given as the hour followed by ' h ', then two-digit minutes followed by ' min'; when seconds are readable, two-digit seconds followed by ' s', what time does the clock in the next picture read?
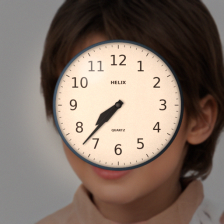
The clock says 7 h 37 min
